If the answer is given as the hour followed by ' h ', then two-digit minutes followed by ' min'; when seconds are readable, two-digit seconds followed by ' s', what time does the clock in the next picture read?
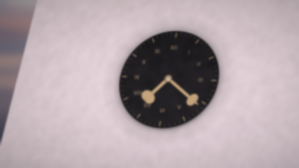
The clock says 7 h 21 min
